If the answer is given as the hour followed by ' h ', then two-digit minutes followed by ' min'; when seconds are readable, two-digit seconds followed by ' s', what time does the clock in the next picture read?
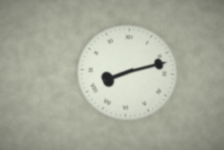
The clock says 8 h 12 min
